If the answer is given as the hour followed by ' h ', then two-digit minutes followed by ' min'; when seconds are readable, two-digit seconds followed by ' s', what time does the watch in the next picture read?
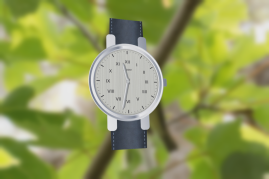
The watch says 11 h 32 min
